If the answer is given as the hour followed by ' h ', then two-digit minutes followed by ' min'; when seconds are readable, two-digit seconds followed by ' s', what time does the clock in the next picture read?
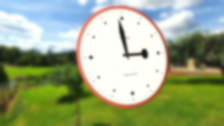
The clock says 2 h 59 min
